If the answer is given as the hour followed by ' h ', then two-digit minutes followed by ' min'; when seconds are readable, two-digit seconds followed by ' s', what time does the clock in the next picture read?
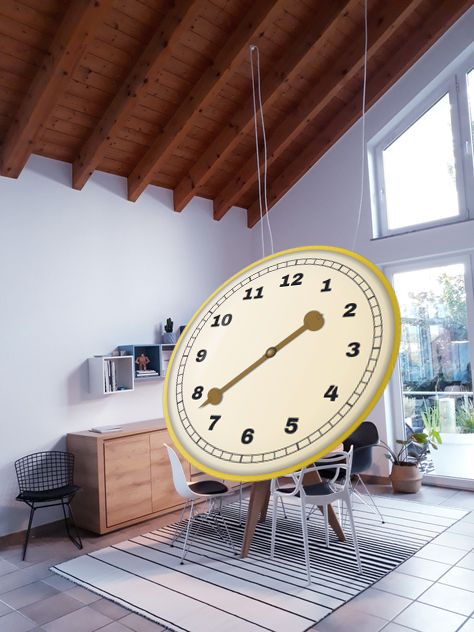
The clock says 1 h 38 min
